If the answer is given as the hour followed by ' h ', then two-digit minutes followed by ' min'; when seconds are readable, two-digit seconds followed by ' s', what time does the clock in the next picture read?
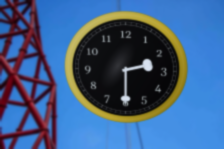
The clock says 2 h 30 min
